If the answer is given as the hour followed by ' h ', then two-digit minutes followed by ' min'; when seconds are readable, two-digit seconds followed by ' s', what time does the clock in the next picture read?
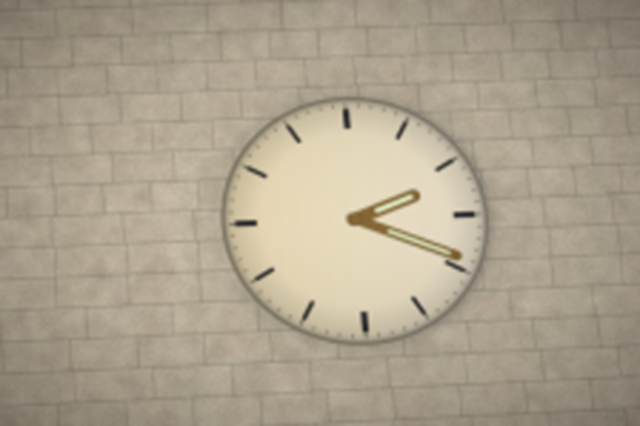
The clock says 2 h 19 min
